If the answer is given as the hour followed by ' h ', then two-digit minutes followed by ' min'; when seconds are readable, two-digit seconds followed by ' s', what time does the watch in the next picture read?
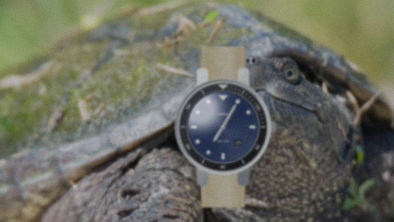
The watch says 7 h 05 min
